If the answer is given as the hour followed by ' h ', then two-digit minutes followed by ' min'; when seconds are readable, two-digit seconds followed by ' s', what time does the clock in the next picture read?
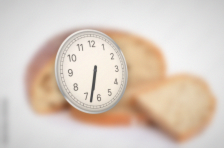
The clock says 6 h 33 min
